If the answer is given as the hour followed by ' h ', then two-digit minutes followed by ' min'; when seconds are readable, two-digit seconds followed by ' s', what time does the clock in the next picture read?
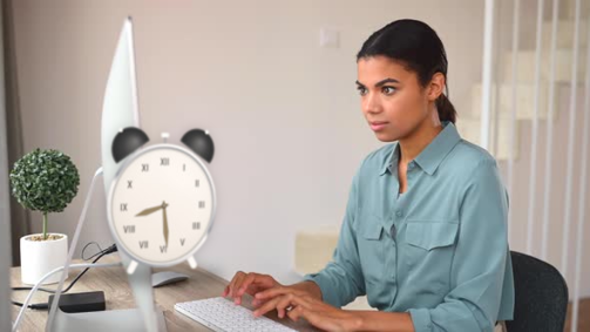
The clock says 8 h 29 min
